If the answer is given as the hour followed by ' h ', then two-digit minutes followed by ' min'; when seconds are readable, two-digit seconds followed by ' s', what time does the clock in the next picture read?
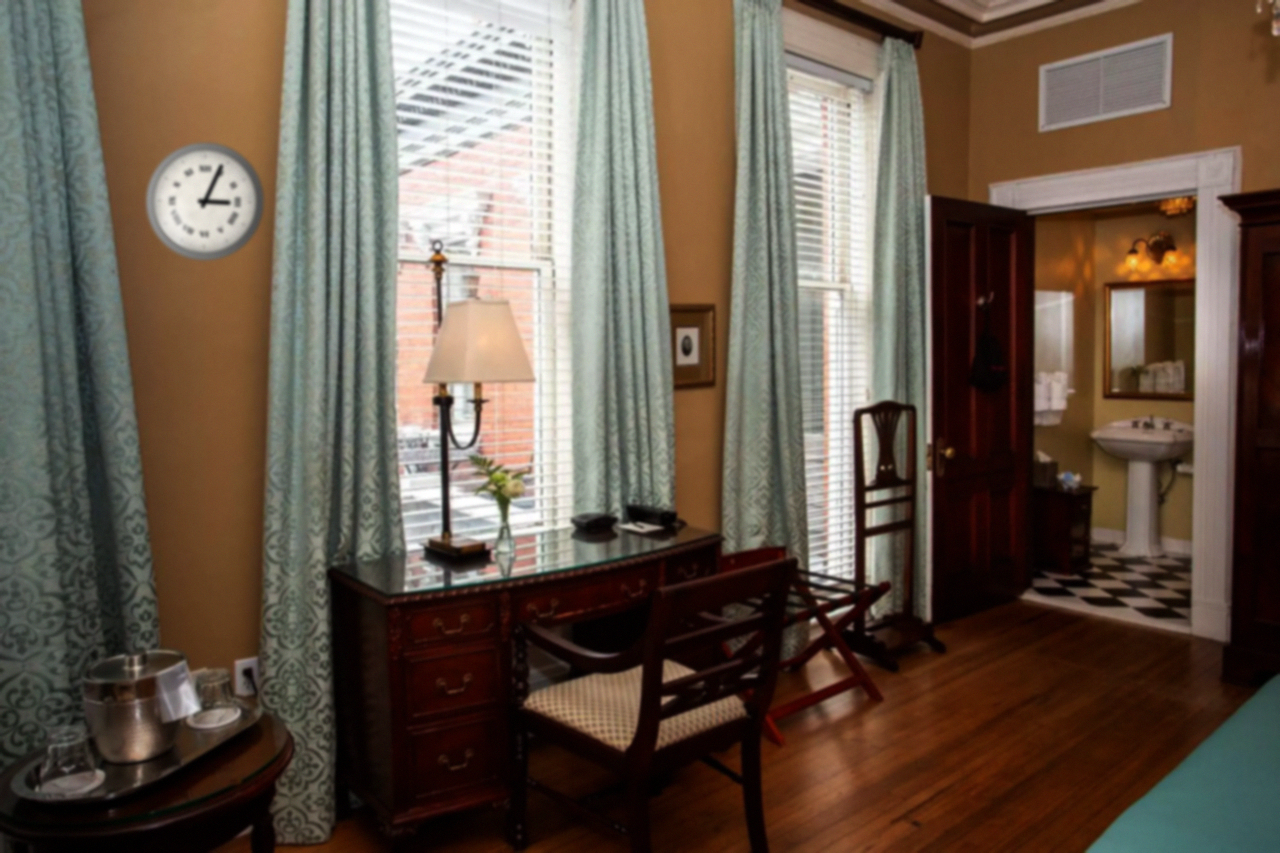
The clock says 3 h 04 min
